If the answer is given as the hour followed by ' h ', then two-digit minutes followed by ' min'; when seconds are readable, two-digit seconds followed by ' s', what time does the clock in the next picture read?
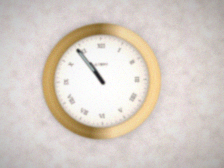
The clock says 10 h 54 min
